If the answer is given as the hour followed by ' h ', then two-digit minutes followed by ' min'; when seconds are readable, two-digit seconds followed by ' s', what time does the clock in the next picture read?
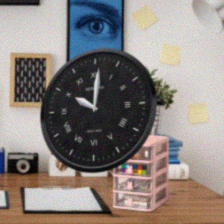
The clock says 10 h 01 min
